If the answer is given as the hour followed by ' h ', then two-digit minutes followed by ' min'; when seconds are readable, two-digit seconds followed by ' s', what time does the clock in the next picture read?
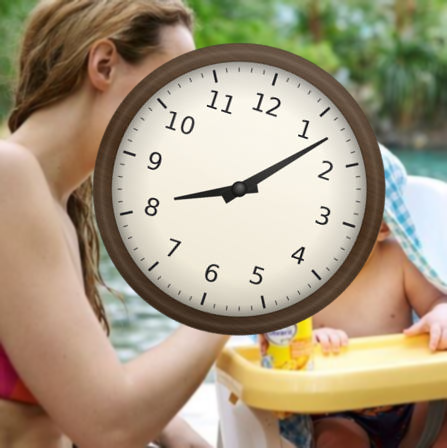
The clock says 8 h 07 min
